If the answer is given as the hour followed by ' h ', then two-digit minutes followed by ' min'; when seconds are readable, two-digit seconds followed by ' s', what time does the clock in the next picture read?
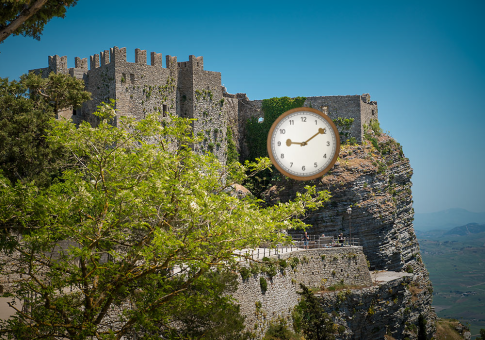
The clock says 9 h 09 min
